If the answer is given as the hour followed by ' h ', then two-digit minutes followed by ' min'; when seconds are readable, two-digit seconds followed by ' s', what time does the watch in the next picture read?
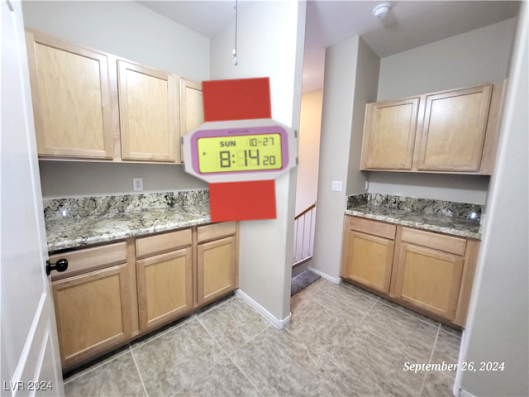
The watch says 8 h 14 min 20 s
